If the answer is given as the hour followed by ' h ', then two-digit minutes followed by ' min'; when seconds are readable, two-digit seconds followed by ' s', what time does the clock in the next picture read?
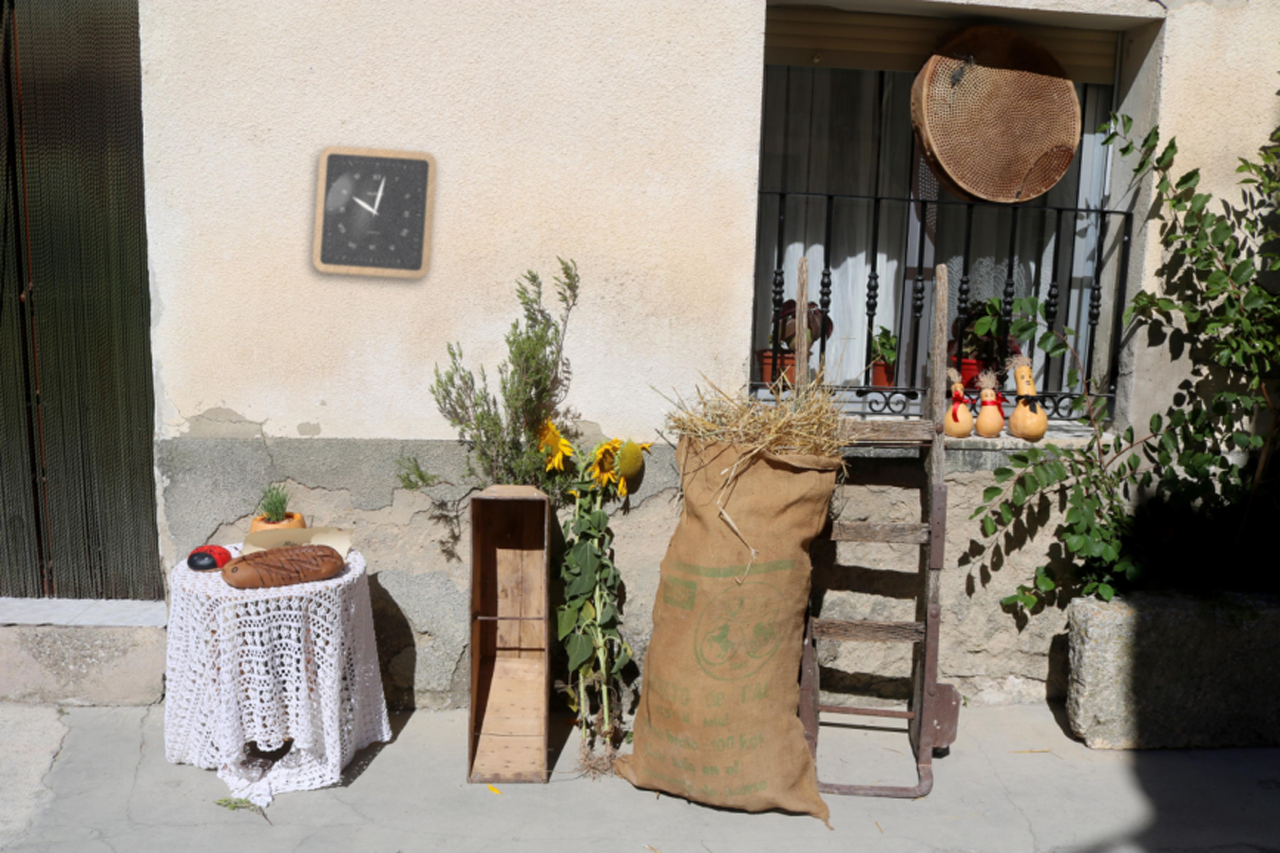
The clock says 10 h 02 min
